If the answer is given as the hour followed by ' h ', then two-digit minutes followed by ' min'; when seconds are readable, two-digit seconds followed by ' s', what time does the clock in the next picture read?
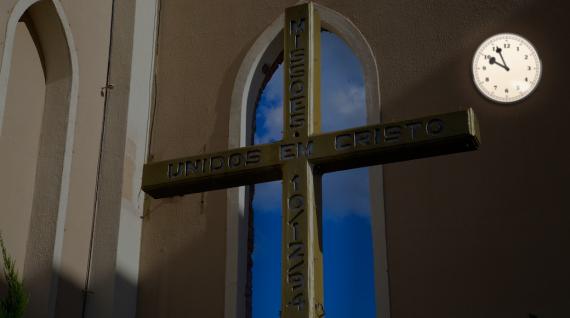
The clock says 9 h 56 min
